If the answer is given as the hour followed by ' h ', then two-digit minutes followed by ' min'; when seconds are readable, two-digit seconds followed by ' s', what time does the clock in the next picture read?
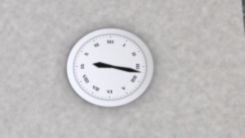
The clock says 9 h 17 min
